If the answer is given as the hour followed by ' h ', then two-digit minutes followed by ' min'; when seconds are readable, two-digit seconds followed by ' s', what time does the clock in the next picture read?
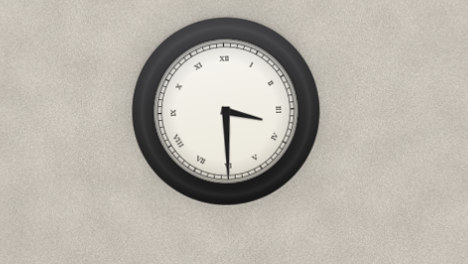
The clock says 3 h 30 min
